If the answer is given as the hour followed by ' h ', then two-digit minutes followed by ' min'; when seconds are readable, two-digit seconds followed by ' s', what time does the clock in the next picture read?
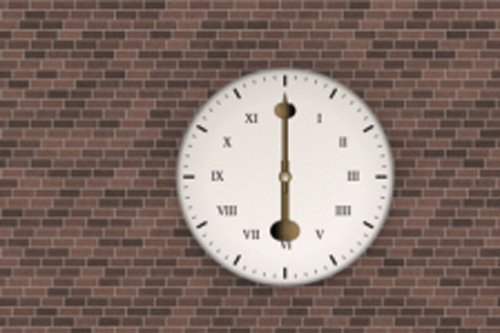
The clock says 6 h 00 min
